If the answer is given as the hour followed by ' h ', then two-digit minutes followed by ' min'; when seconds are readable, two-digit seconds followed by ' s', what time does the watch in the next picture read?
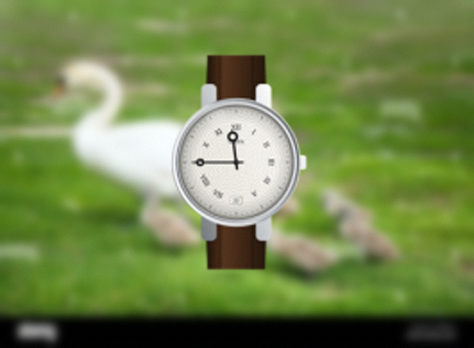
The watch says 11 h 45 min
